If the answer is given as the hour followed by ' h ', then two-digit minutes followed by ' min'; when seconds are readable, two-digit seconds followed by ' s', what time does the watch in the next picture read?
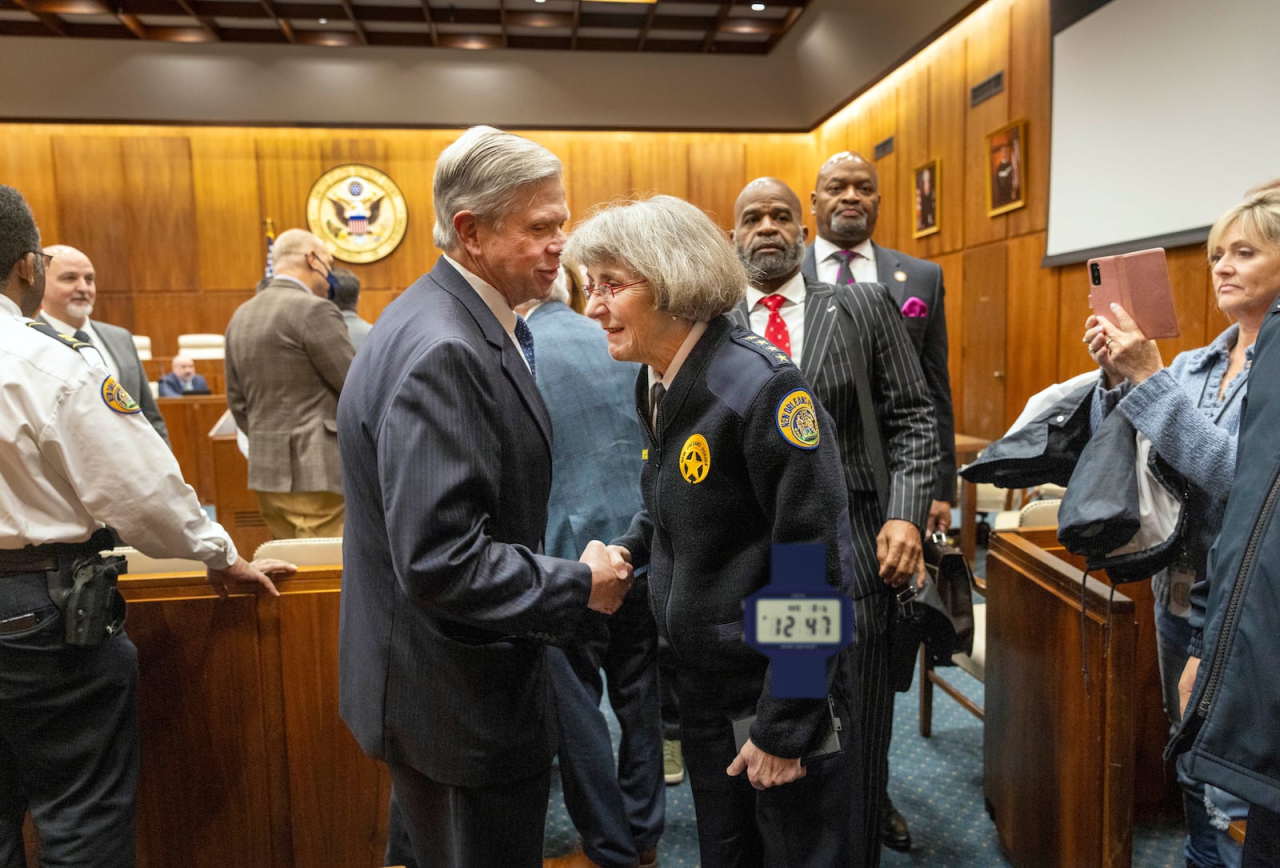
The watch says 12 h 47 min
